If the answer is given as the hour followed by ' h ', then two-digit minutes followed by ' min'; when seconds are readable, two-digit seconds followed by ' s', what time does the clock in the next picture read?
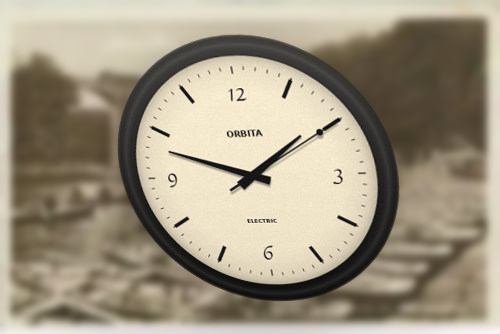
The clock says 1 h 48 min 10 s
